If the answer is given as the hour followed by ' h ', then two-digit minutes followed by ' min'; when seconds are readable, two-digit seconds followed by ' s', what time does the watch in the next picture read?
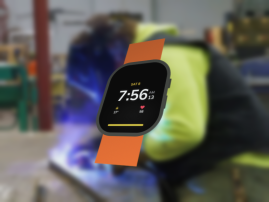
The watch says 7 h 56 min
